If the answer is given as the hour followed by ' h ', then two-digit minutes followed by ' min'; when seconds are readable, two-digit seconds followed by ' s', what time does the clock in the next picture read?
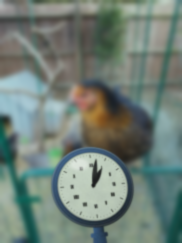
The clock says 1 h 02 min
